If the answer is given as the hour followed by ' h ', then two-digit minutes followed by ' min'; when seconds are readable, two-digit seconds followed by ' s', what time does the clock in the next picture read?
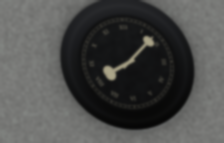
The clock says 8 h 08 min
